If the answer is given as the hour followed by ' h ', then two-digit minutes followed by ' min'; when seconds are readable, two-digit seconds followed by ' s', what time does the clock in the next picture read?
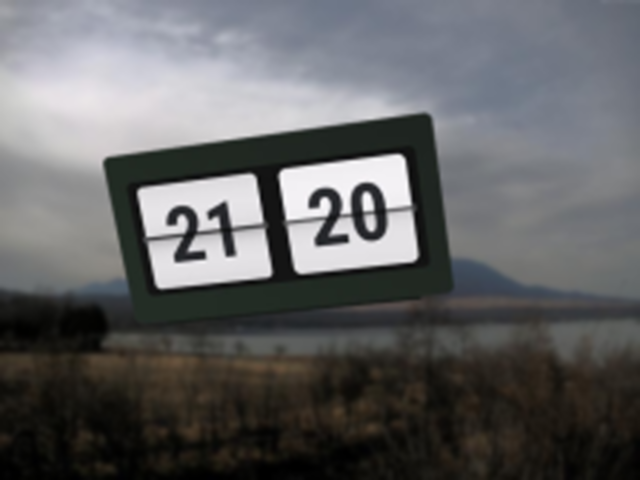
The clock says 21 h 20 min
